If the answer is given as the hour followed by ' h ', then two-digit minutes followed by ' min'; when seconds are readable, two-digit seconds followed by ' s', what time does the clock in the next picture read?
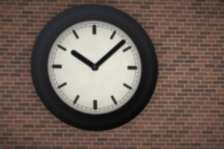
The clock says 10 h 08 min
